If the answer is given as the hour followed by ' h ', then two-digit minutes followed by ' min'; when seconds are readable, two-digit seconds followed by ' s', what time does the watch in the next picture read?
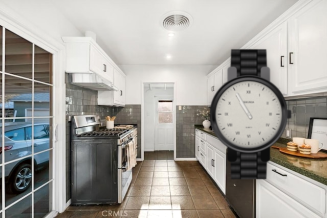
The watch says 10 h 55 min
